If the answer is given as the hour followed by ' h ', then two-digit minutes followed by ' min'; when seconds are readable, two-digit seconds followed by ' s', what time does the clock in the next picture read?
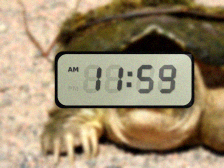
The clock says 11 h 59 min
